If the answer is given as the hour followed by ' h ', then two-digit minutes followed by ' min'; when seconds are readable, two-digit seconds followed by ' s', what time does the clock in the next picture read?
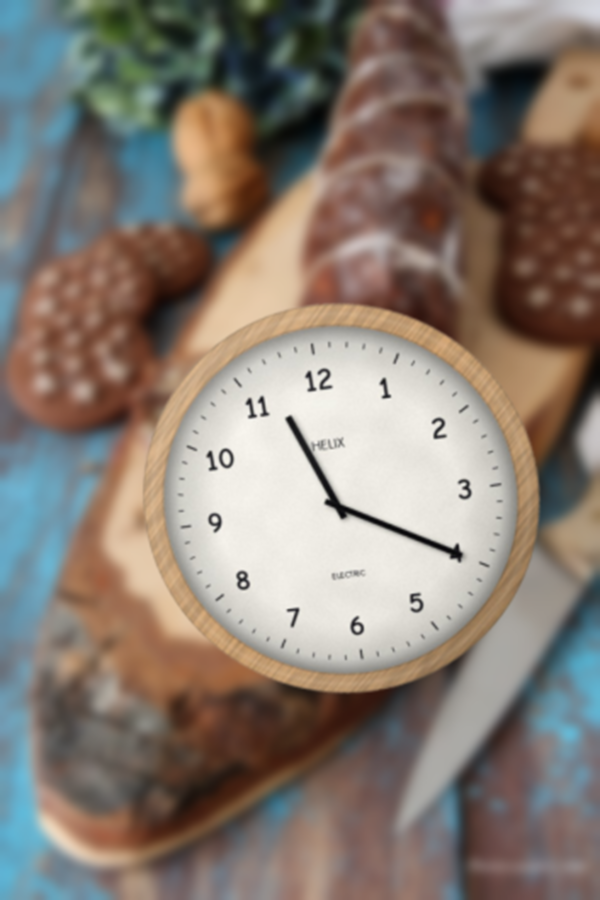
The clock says 11 h 20 min
